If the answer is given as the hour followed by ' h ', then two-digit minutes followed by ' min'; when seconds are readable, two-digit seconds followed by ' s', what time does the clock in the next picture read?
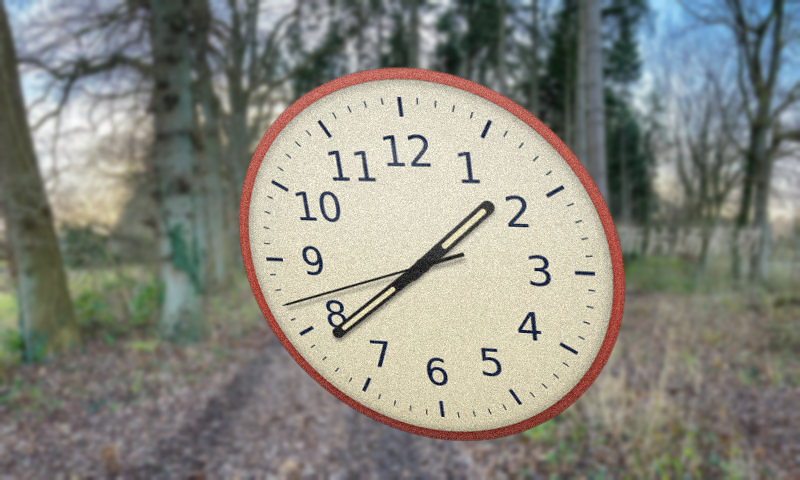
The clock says 1 h 38 min 42 s
